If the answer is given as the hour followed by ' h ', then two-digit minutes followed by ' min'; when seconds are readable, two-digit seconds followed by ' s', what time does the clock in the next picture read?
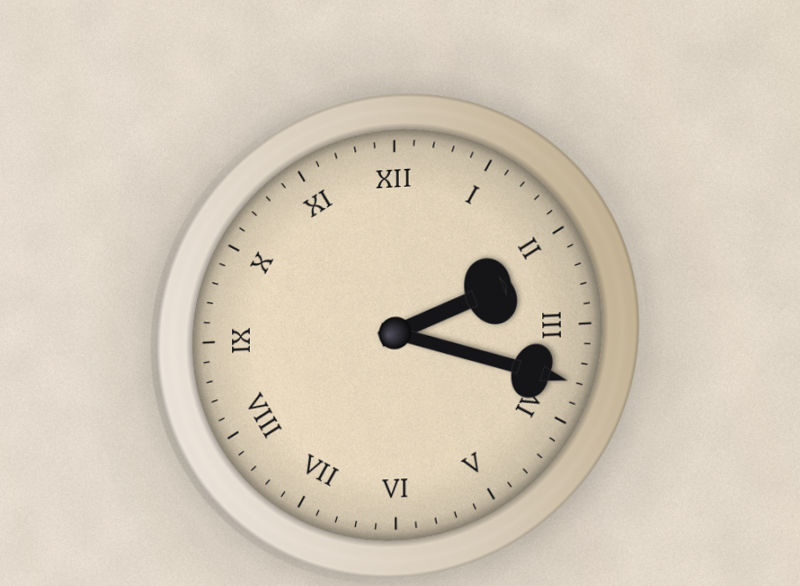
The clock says 2 h 18 min
